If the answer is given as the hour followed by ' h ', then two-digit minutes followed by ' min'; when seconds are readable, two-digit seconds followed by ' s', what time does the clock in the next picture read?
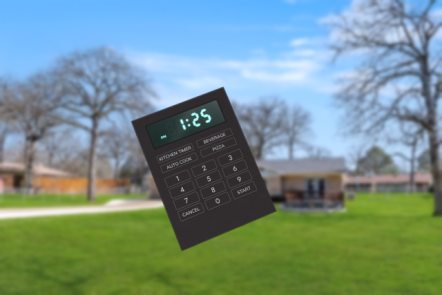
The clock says 1 h 25 min
